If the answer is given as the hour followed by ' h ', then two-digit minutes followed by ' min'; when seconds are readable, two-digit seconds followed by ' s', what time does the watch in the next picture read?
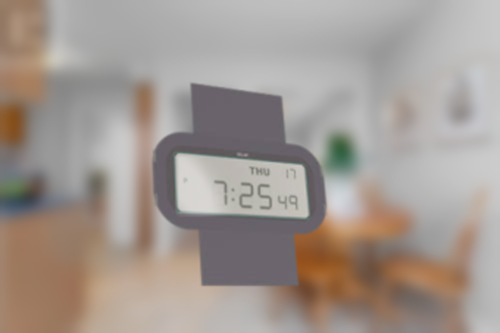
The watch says 7 h 25 min 49 s
